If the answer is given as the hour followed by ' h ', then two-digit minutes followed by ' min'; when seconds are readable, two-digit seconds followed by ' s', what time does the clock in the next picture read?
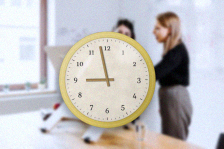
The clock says 8 h 58 min
